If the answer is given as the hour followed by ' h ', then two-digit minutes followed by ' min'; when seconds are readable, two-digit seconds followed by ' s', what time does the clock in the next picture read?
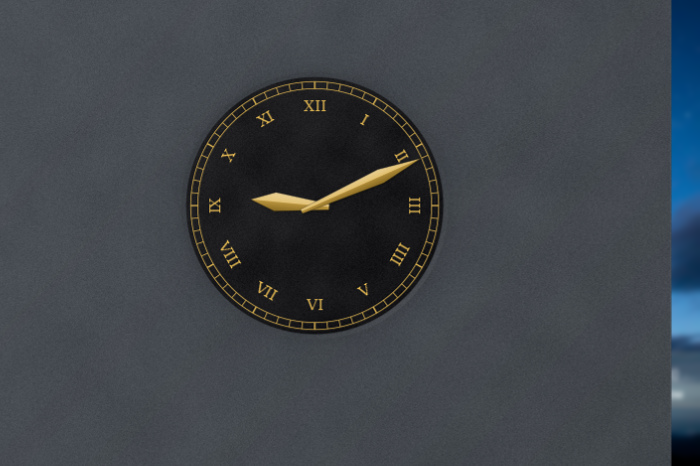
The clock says 9 h 11 min
